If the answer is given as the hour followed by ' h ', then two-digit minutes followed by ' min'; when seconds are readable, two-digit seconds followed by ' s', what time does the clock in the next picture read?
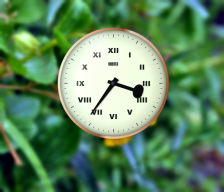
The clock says 3 h 36 min
